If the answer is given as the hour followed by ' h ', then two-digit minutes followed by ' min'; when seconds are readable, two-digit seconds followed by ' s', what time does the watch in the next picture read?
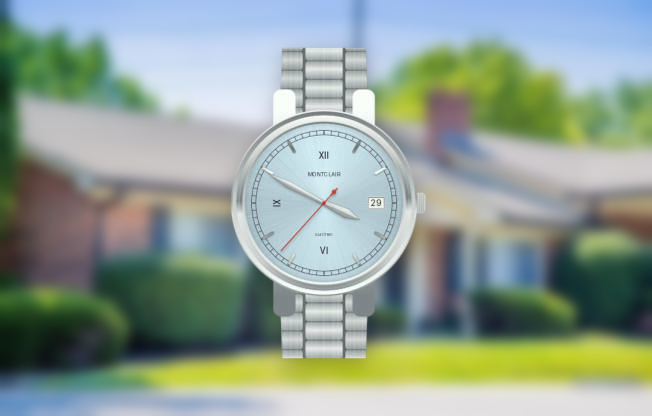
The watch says 3 h 49 min 37 s
